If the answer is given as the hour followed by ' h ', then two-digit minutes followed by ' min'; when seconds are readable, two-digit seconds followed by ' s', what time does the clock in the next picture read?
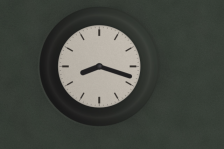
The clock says 8 h 18 min
